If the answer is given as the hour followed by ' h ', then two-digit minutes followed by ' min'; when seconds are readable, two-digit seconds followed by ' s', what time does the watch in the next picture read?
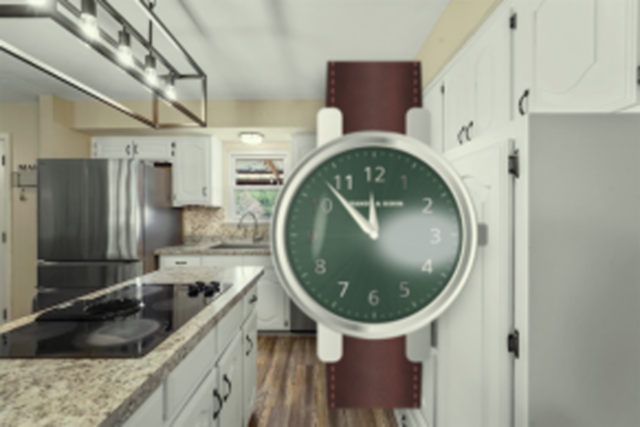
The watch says 11 h 53 min
